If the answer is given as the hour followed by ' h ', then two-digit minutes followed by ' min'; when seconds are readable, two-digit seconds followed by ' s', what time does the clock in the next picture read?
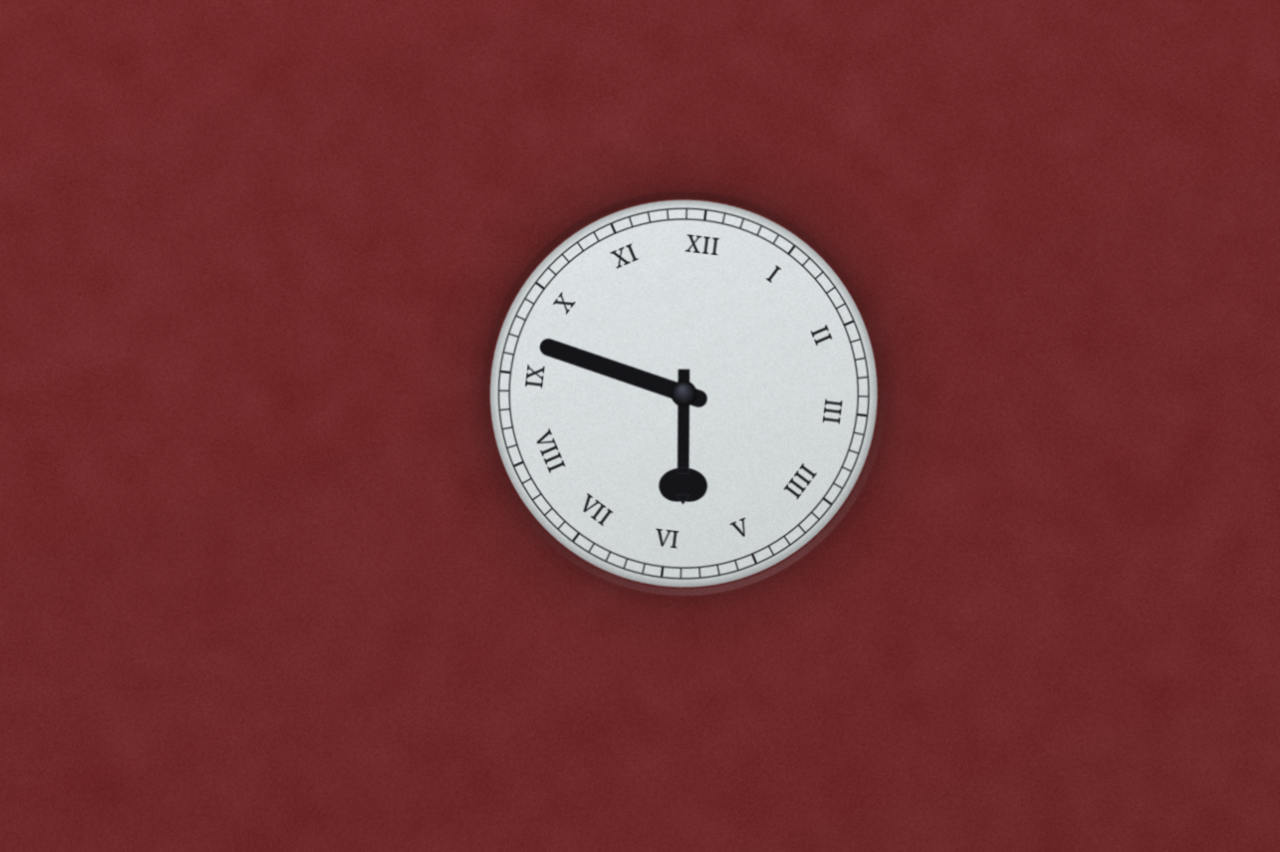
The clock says 5 h 47 min
